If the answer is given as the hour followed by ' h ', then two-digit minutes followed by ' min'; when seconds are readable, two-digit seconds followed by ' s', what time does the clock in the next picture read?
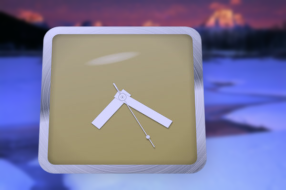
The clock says 7 h 20 min 25 s
